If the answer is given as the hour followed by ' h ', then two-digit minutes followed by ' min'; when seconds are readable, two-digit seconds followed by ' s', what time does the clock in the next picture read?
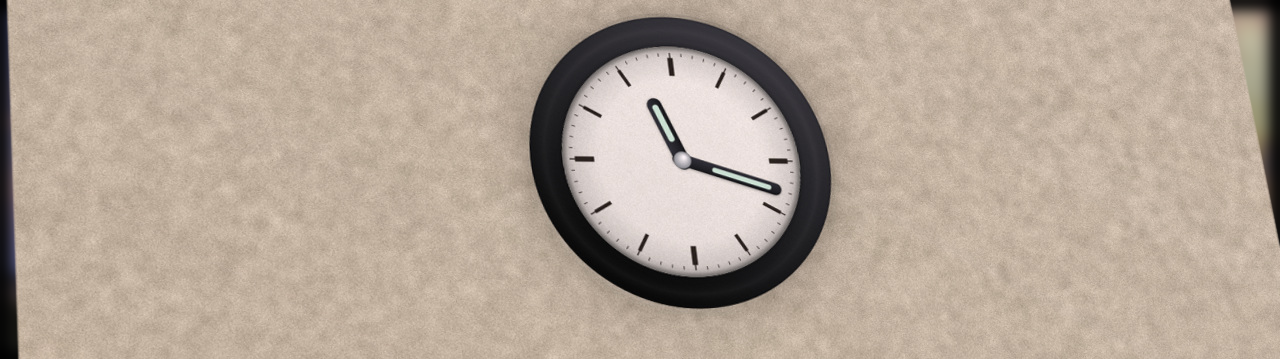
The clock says 11 h 18 min
